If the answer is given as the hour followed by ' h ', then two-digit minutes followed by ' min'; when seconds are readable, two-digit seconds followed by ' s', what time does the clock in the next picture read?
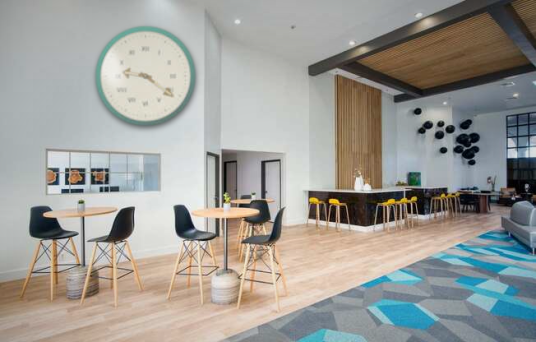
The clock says 9 h 21 min
